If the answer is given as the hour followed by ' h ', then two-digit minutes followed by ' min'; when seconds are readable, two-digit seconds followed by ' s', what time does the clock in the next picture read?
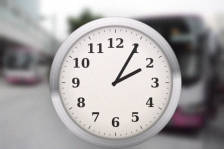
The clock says 2 h 05 min
